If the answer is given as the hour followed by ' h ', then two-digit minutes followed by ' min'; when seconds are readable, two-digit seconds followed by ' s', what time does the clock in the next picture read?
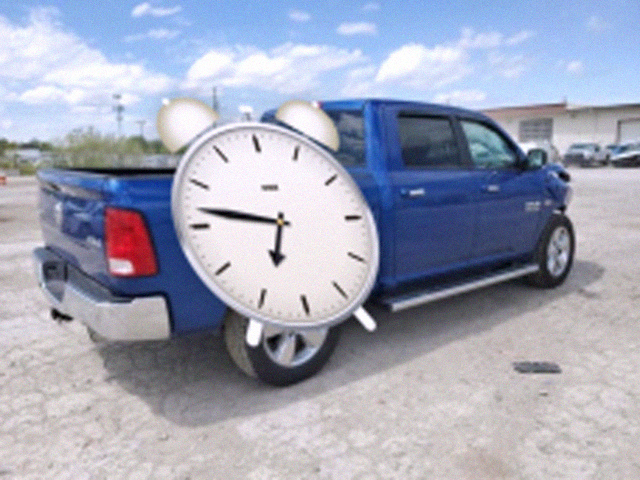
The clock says 6 h 47 min
